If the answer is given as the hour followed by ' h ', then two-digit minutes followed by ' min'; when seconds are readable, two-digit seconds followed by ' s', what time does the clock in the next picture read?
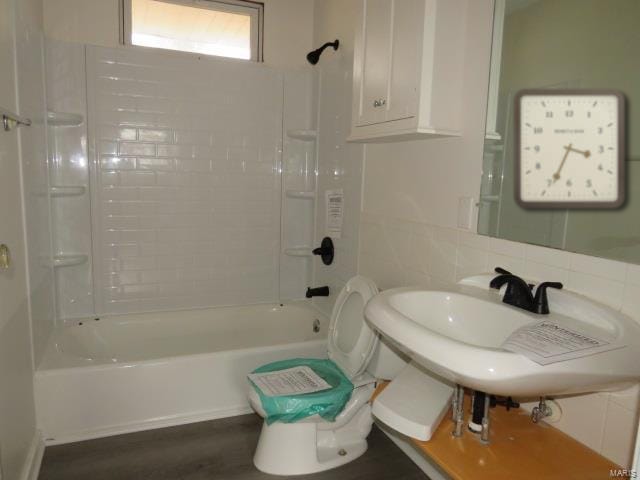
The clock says 3 h 34 min
